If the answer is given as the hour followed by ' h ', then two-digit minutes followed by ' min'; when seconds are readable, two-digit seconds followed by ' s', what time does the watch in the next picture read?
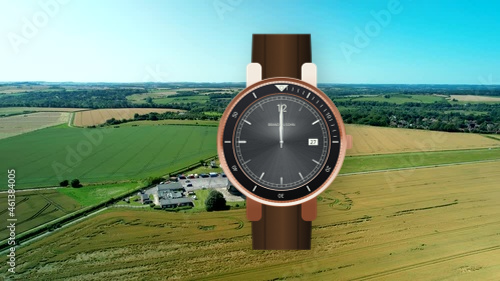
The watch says 12 h 00 min
